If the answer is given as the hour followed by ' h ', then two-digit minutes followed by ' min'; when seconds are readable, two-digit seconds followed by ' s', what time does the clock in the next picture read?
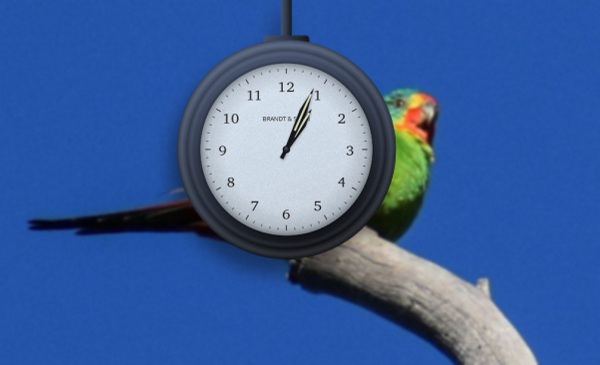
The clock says 1 h 04 min
